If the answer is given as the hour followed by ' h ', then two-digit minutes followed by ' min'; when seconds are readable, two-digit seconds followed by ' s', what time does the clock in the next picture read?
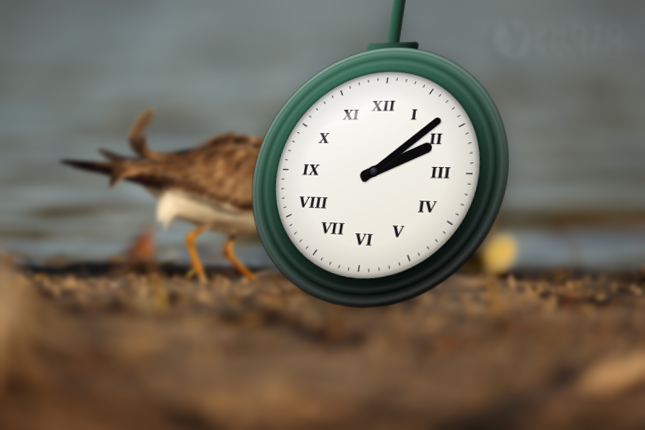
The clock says 2 h 08 min
